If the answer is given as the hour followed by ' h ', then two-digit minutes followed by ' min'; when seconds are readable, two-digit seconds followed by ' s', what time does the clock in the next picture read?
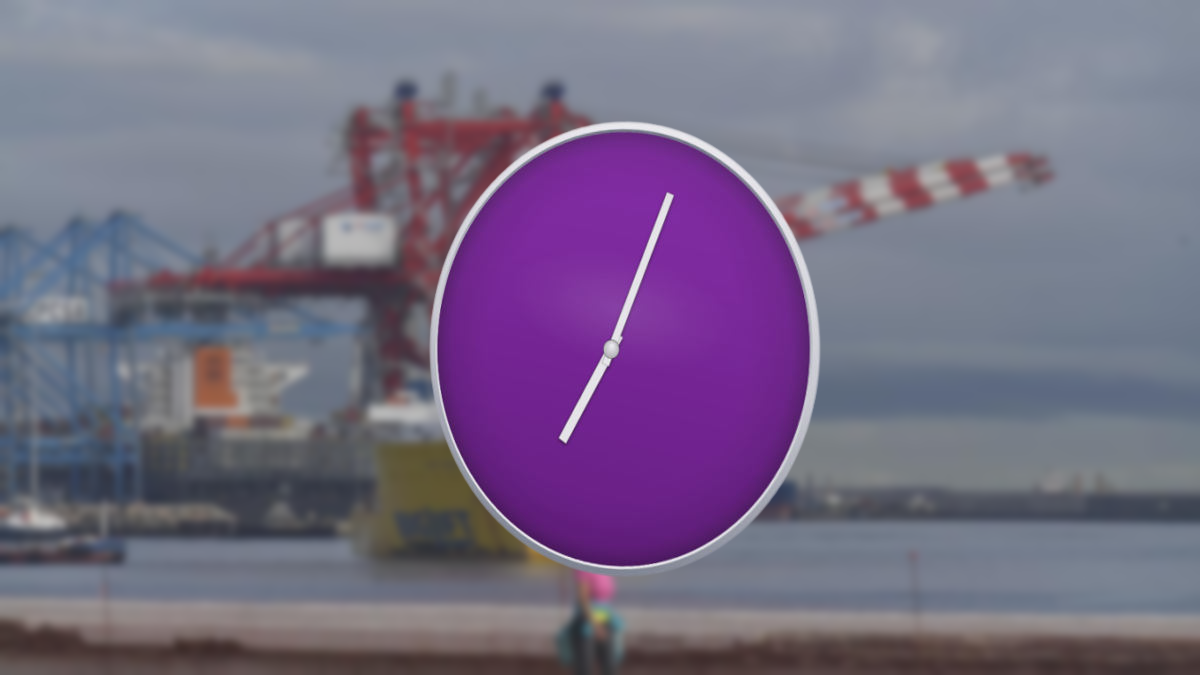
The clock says 7 h 04 min
